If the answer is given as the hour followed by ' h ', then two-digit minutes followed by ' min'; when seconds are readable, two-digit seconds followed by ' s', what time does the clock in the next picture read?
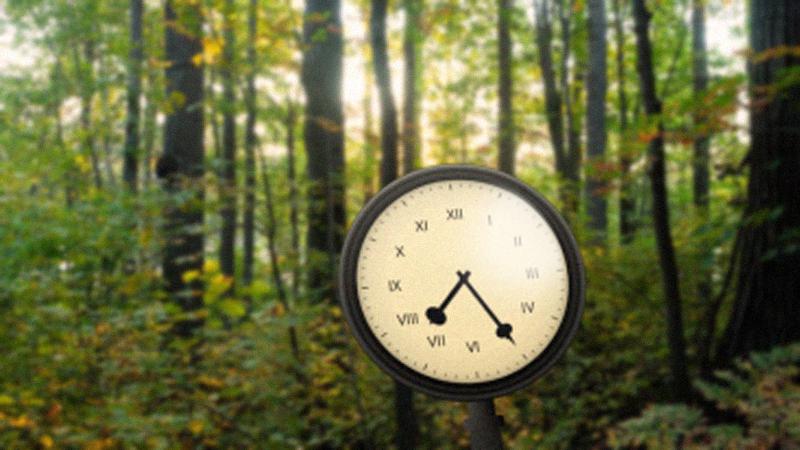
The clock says 7 h 25 min
